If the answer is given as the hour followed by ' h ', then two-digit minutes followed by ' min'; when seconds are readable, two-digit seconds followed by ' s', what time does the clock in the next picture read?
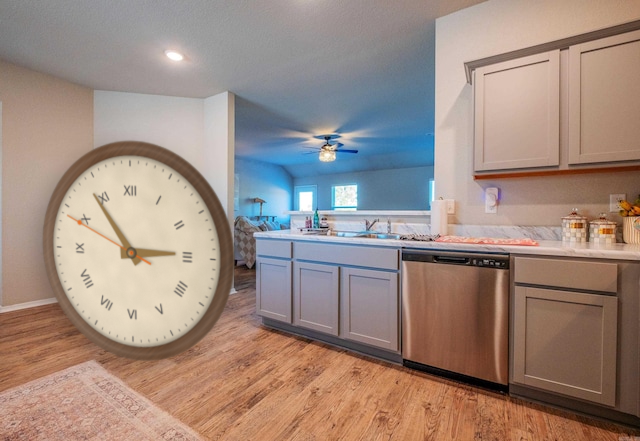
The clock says 2 h 53 min 49 s
